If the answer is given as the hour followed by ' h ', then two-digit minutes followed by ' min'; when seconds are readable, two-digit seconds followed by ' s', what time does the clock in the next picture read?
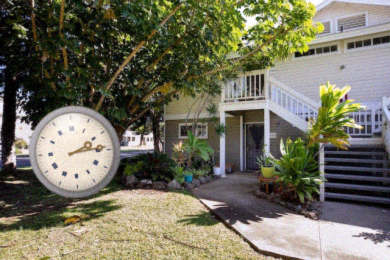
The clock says 2 h 14 min
